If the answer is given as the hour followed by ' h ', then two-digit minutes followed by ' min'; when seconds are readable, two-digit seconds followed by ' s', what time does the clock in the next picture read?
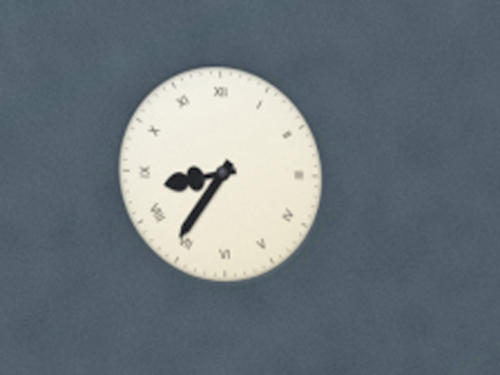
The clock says 8 h 36 min
